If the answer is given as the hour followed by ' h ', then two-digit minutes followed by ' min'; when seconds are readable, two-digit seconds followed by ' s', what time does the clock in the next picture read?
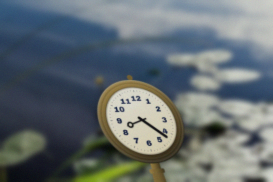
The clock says 8 h 22 min
